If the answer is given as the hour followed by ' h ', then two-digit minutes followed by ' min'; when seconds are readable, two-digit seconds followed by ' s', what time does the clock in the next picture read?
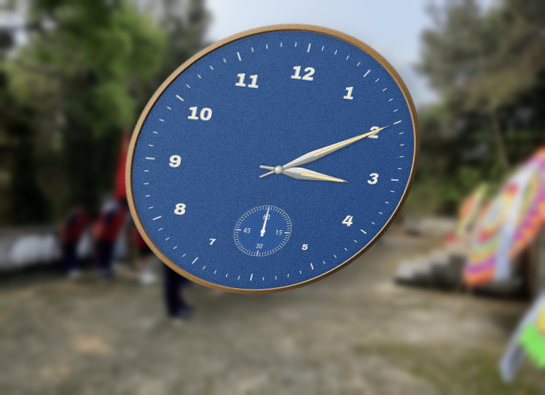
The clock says 3 h 10 min
